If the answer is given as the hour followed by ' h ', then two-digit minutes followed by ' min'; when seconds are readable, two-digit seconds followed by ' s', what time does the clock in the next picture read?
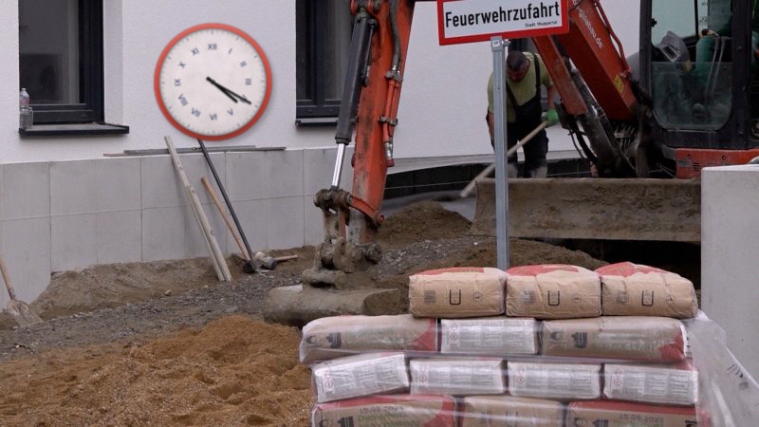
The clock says 4 h 20 min
